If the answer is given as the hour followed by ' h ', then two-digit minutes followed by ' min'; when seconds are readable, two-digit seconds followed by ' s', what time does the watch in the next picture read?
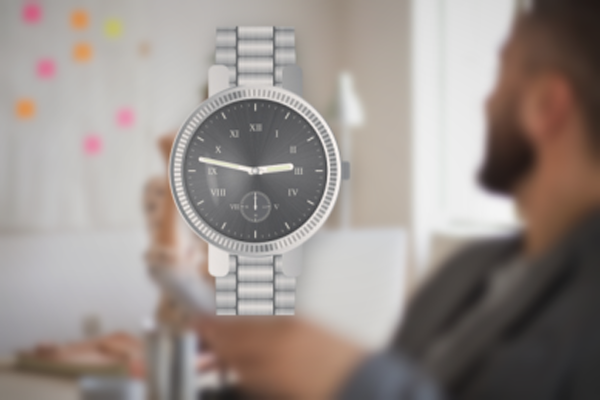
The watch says 2 h 47 min
